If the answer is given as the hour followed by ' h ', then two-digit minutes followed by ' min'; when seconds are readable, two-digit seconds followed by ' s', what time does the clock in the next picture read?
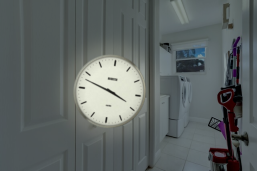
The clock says 3 h 48 min
